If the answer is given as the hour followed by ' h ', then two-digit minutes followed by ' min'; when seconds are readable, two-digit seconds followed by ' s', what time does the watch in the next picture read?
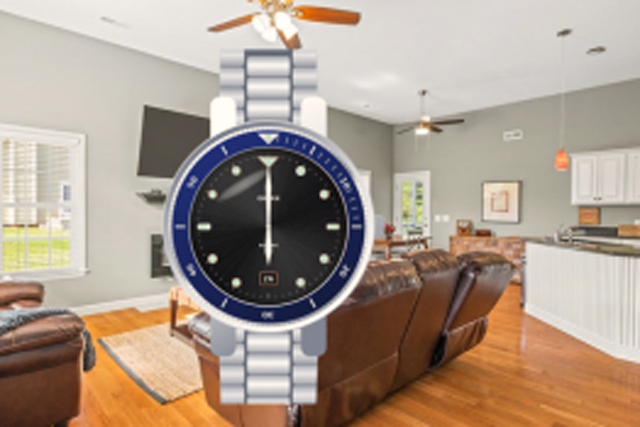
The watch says 6 h 00 min
